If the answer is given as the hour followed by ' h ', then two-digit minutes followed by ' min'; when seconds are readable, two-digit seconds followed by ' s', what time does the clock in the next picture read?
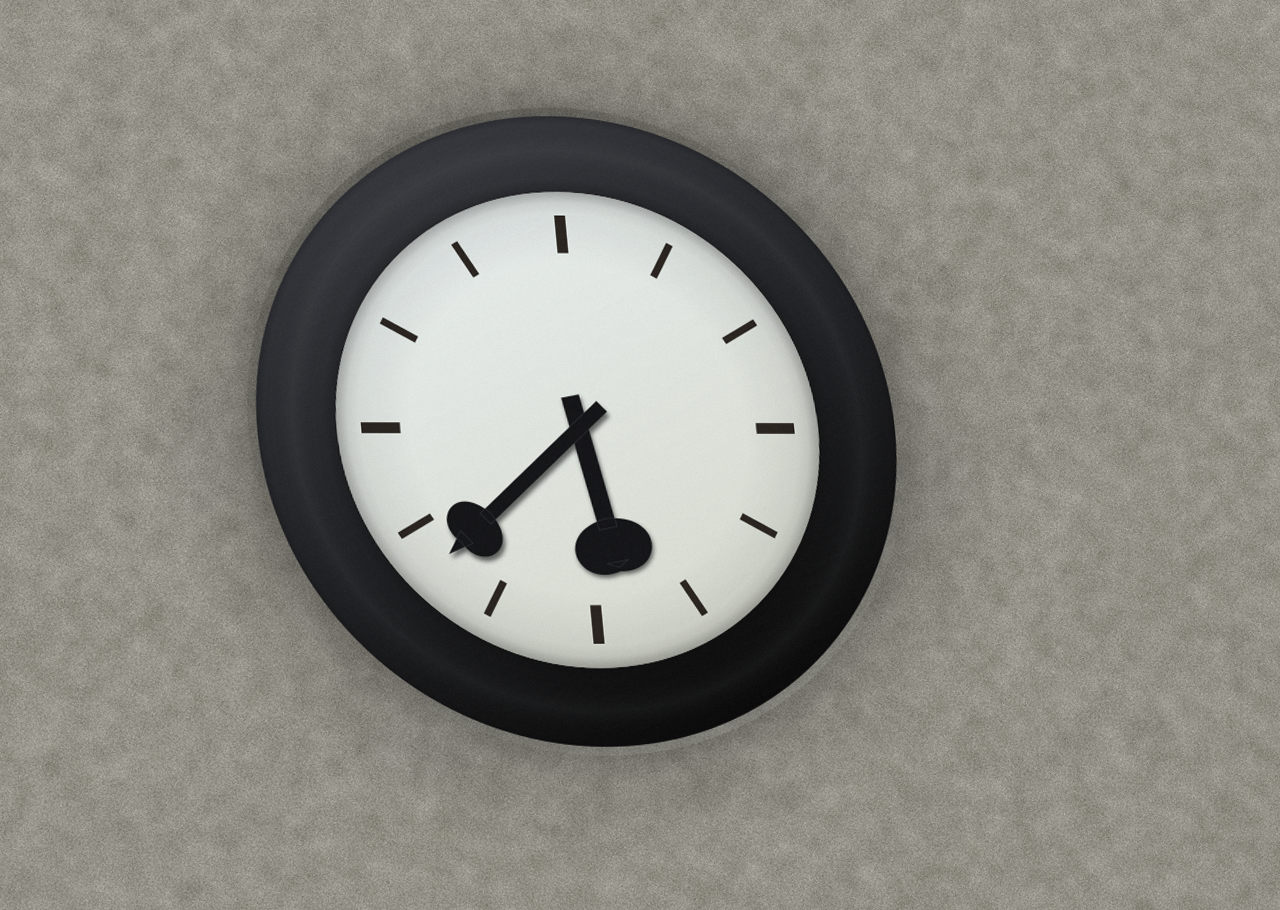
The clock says 5 h 38 min
